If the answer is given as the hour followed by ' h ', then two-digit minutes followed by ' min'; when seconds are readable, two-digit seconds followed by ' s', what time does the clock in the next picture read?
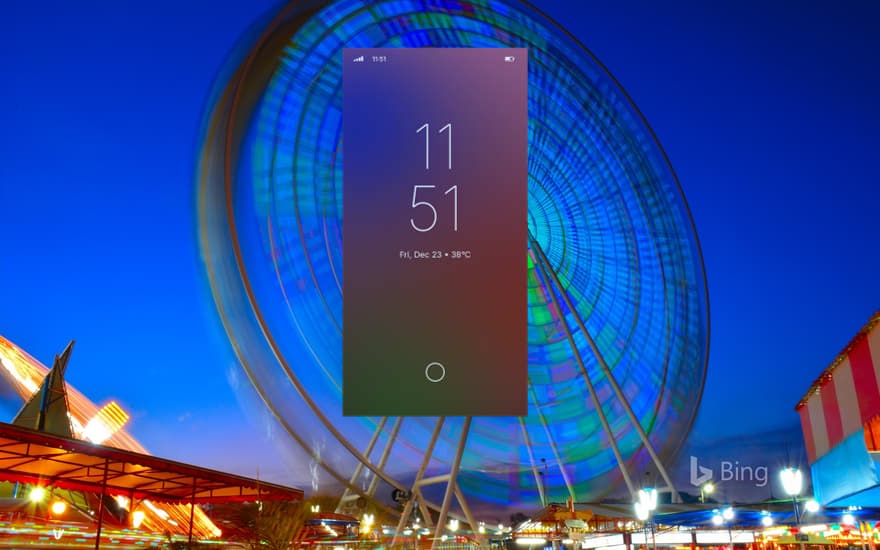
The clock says 11 h 51 min
